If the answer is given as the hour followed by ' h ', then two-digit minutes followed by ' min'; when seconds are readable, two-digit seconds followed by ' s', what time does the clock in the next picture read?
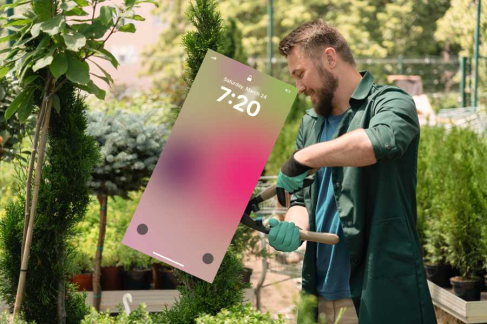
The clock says 7 h 20 min
